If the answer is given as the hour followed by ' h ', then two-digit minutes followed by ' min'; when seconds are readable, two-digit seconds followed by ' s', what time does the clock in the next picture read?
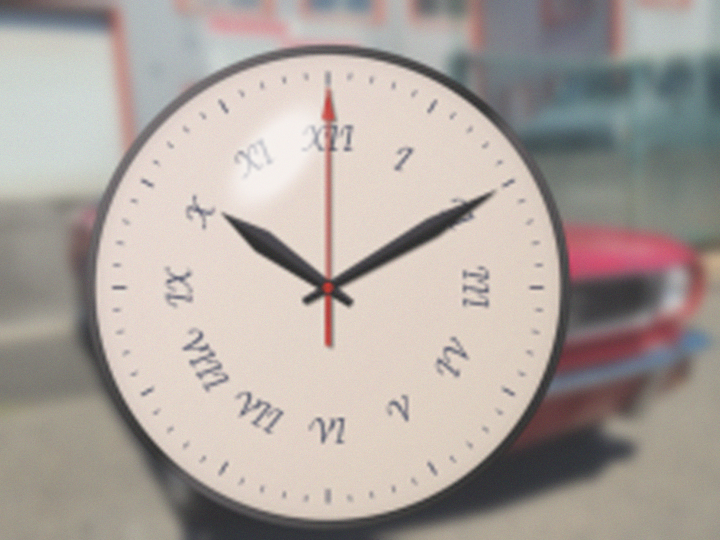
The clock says 10 h 10 min 00 s
